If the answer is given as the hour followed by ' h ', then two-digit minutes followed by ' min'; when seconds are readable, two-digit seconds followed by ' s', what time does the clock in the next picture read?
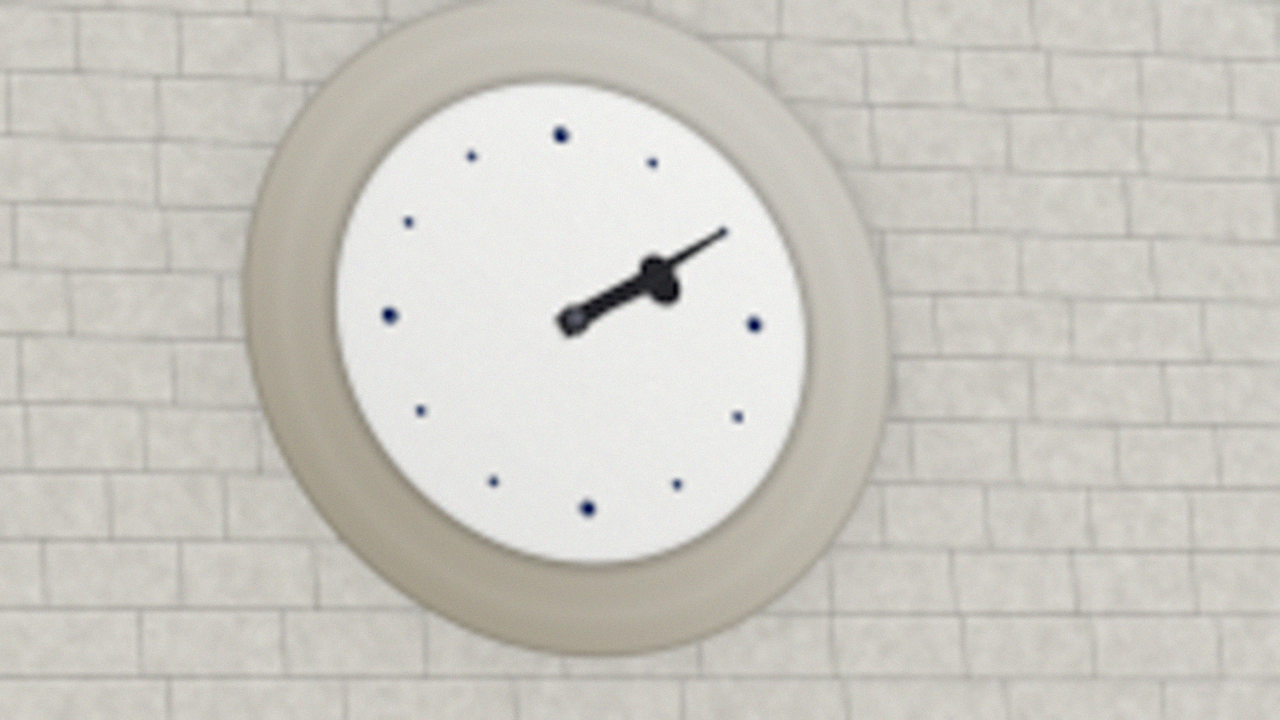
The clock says 2 h 10 min
